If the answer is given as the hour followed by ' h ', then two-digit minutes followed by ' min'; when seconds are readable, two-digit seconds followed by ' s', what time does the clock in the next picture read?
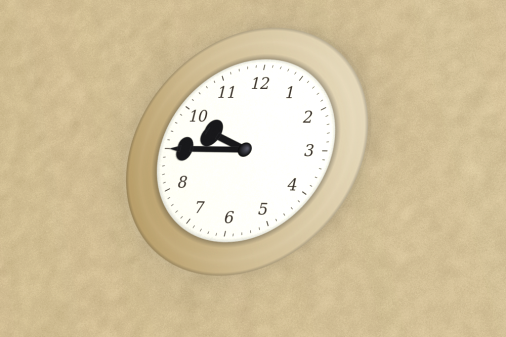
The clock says 9 h 45 min
